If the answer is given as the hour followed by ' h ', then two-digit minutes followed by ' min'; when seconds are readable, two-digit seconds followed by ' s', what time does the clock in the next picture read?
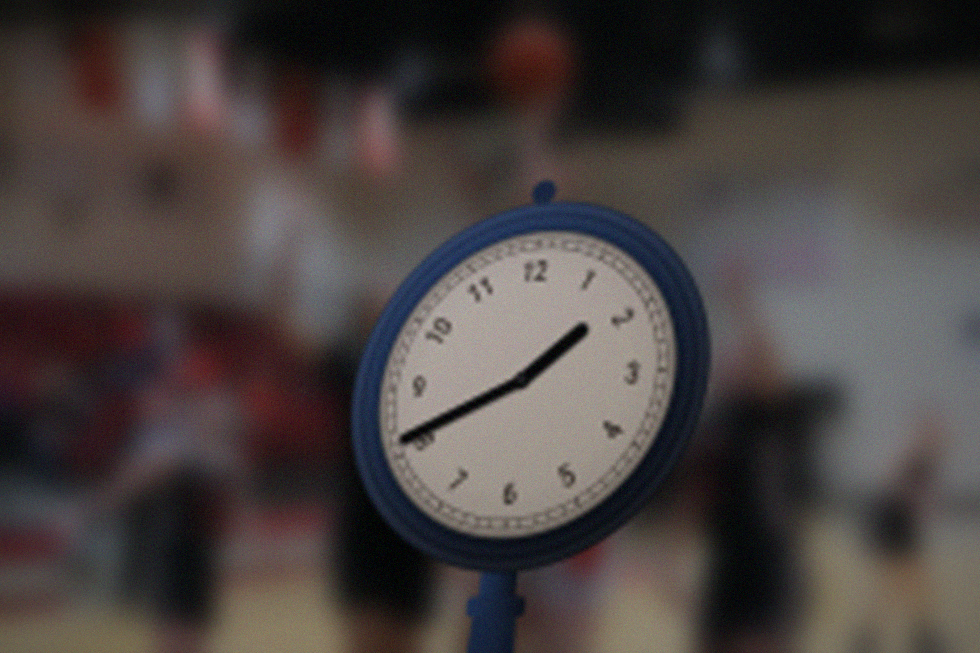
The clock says 1 h 41 min
